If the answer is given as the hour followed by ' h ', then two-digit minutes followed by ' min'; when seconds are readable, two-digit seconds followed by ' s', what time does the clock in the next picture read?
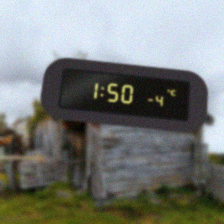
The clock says 1 h 50 min
